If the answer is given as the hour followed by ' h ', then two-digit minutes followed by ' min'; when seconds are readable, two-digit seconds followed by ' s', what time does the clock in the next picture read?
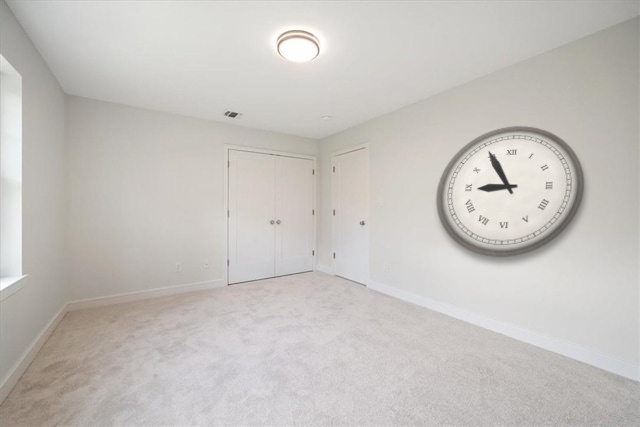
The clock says 8 h 55 min
